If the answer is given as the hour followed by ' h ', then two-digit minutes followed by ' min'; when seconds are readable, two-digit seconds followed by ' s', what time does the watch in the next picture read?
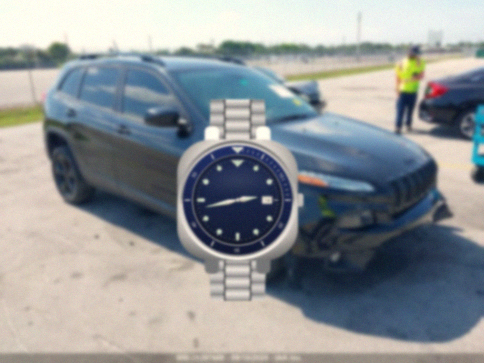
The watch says 2 h 43 min
